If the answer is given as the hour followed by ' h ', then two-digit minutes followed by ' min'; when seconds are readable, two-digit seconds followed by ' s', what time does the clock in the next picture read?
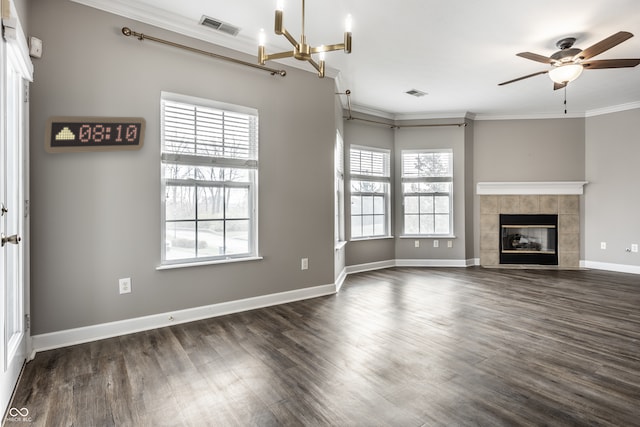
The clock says 8 h 10 min
